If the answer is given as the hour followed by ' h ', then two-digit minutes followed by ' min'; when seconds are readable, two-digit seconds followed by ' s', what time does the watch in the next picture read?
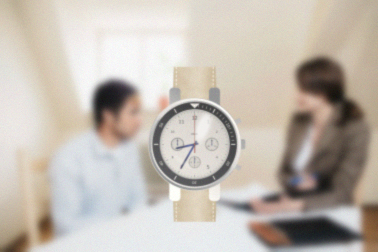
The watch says 8 h 35 min
